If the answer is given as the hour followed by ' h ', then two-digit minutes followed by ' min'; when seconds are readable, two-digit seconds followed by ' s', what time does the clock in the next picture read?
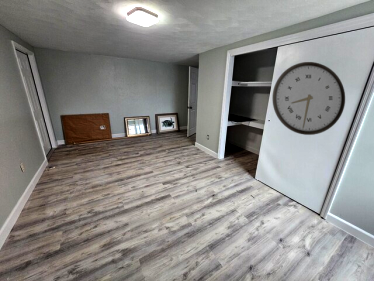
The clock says 8 h 32 min
